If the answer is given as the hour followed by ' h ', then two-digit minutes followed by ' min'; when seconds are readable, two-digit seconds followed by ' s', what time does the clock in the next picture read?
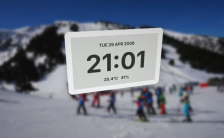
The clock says 21 h 01 min
